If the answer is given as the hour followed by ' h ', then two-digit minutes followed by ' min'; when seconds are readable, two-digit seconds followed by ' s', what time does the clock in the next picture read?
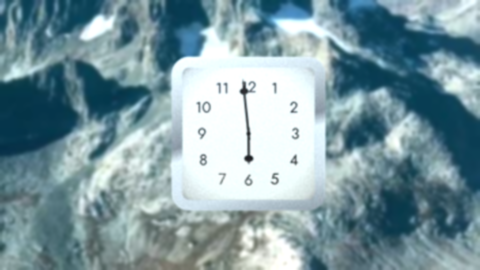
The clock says 5 h 59 min
